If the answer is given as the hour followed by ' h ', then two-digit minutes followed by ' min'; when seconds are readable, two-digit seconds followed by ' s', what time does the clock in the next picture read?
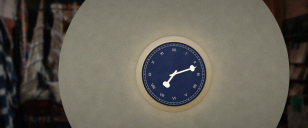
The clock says 7 h 12 min
